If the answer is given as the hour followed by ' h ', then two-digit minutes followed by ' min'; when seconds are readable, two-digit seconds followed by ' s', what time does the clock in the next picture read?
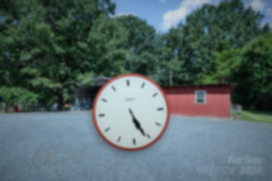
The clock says 5 h 26 min
